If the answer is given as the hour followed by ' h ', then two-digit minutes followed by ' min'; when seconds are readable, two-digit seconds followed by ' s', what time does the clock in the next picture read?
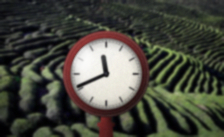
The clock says 11 h 41 min
